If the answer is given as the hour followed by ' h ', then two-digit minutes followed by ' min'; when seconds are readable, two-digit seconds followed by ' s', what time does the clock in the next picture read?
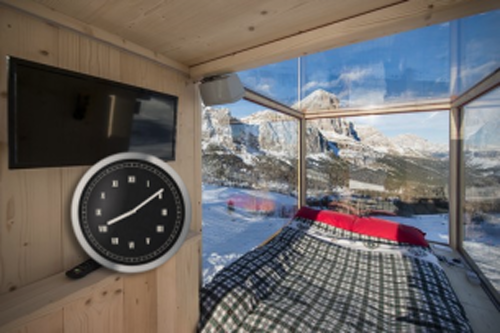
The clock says 8 h 09 min
